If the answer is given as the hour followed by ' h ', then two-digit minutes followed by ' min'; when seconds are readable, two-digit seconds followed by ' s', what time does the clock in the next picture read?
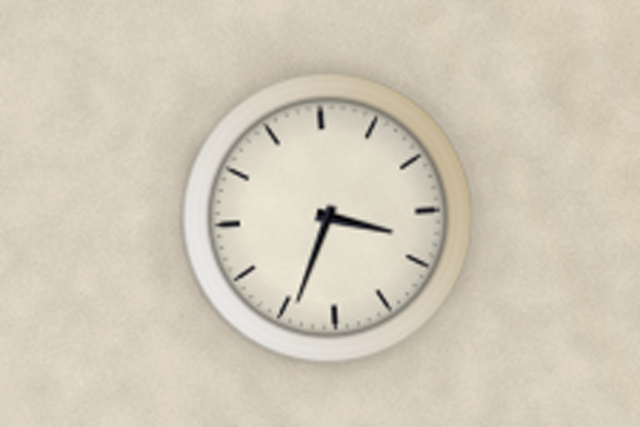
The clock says 3 h 34 min
